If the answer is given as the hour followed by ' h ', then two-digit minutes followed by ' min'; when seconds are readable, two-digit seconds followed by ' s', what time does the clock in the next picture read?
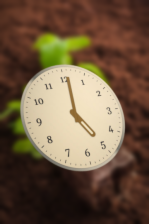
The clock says 5 h 01 min
